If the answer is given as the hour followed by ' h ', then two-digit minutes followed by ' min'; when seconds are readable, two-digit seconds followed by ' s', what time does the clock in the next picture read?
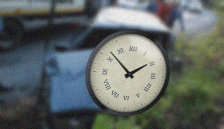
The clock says 1 h 52 min
